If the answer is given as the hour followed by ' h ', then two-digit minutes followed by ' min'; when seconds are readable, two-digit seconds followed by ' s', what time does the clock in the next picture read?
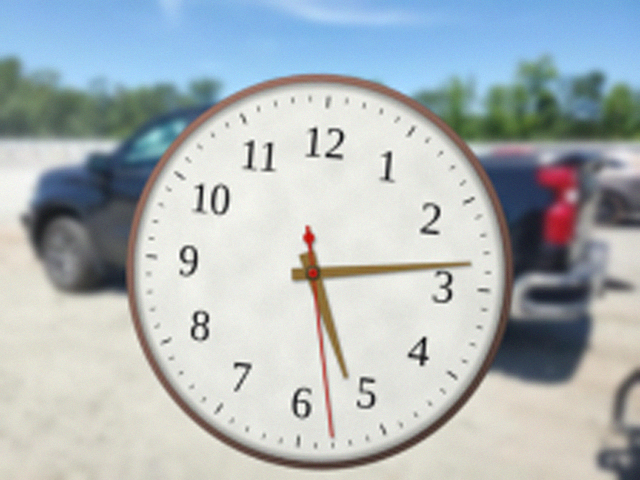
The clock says 5 h 13 min 28 s
